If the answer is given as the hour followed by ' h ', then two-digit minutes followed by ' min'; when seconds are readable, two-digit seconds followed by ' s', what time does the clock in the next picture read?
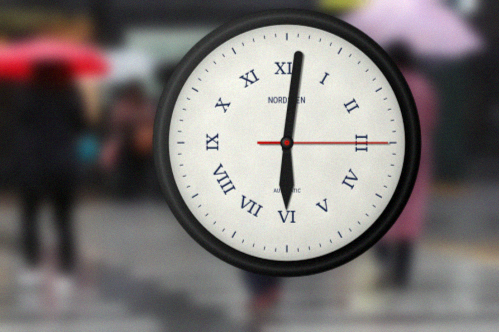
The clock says 6 h 01 min 15 s
